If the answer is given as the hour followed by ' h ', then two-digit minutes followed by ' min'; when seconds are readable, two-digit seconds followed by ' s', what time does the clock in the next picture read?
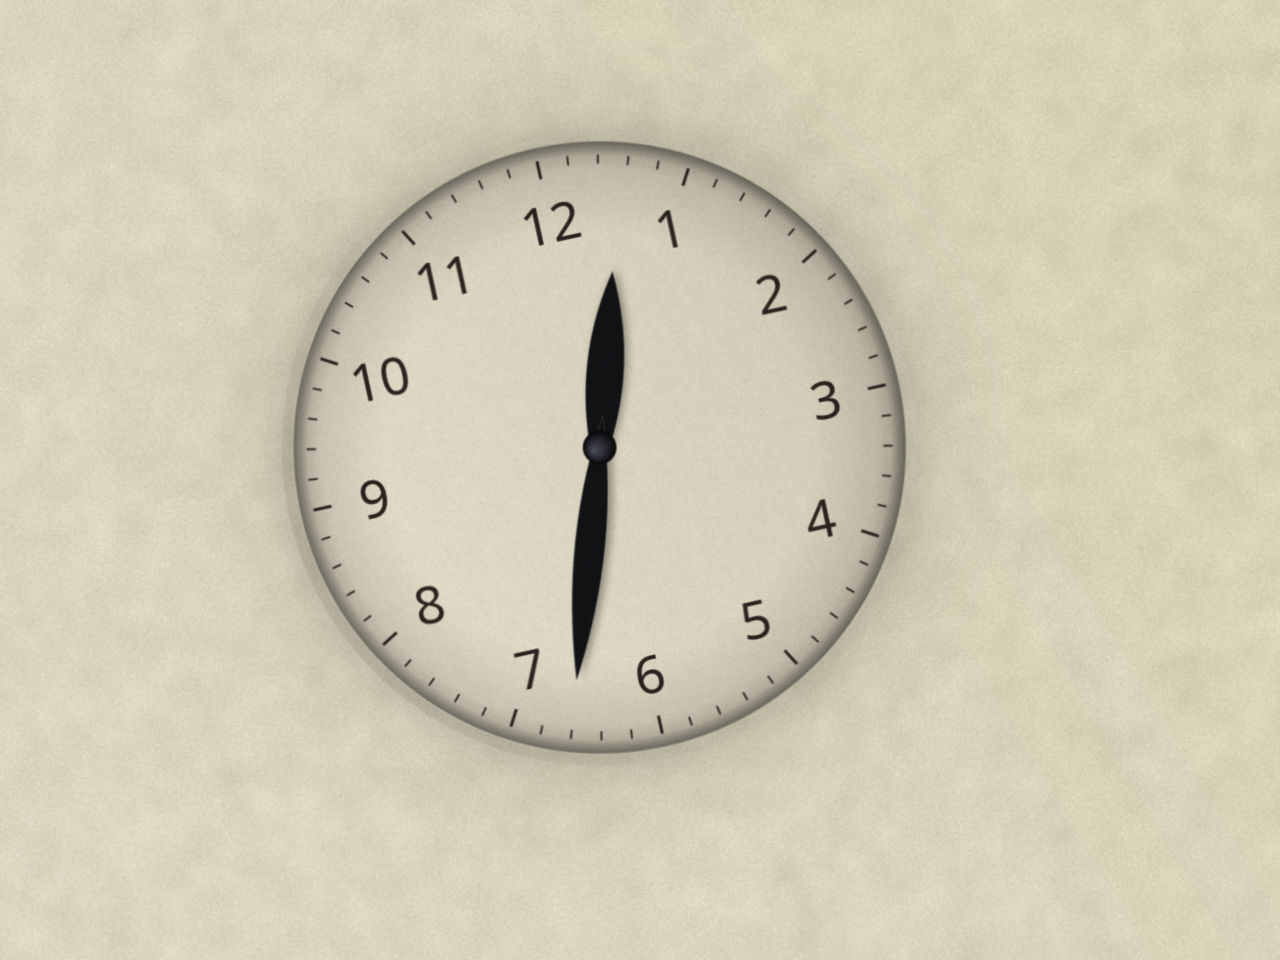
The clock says 12 h 33 min
